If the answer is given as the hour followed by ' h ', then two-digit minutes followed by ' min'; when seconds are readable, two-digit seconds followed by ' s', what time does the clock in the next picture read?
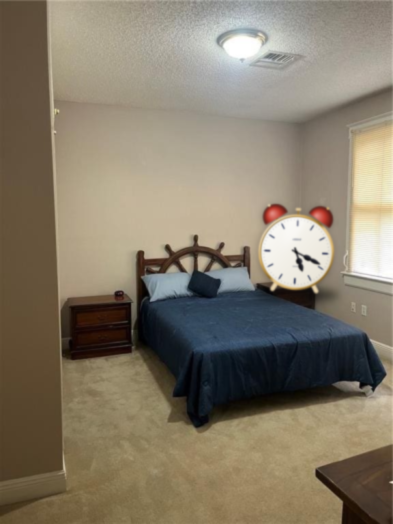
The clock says 5 h 19 min
